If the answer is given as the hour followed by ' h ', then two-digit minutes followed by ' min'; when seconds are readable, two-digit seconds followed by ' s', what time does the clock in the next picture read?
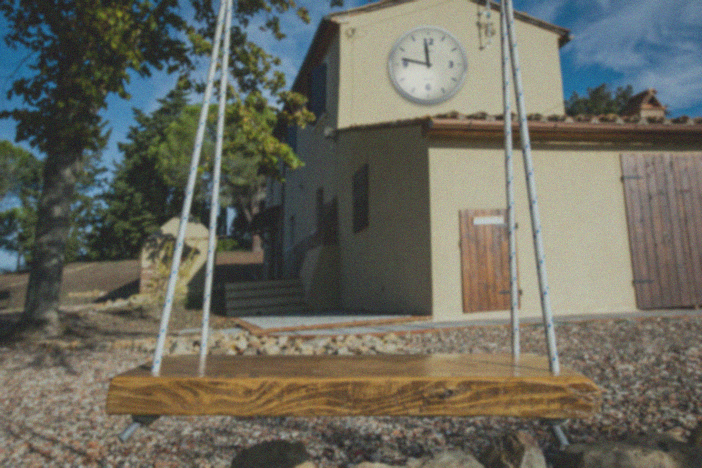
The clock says 11 h 47 min
